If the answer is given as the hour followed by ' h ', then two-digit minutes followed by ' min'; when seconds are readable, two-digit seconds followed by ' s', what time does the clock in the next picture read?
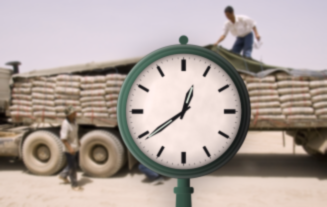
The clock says 12 h 39 min
